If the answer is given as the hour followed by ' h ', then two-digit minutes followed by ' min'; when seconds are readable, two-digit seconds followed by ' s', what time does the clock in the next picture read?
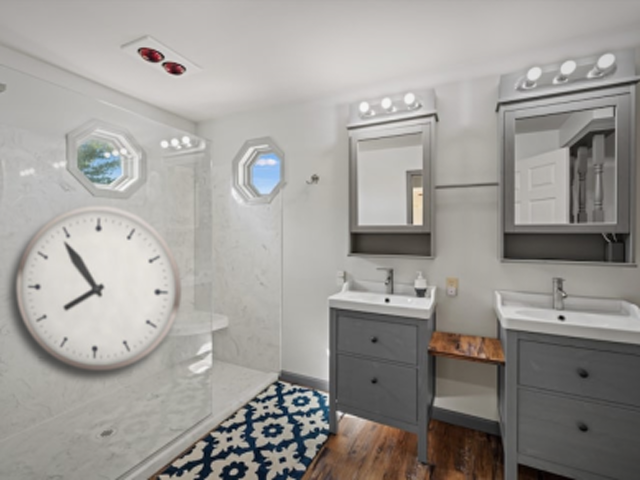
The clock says 7 h 54 min
